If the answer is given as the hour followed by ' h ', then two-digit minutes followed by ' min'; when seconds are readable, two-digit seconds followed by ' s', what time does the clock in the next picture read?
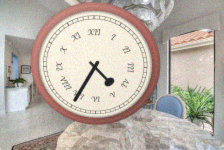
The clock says 4 h 35 min
